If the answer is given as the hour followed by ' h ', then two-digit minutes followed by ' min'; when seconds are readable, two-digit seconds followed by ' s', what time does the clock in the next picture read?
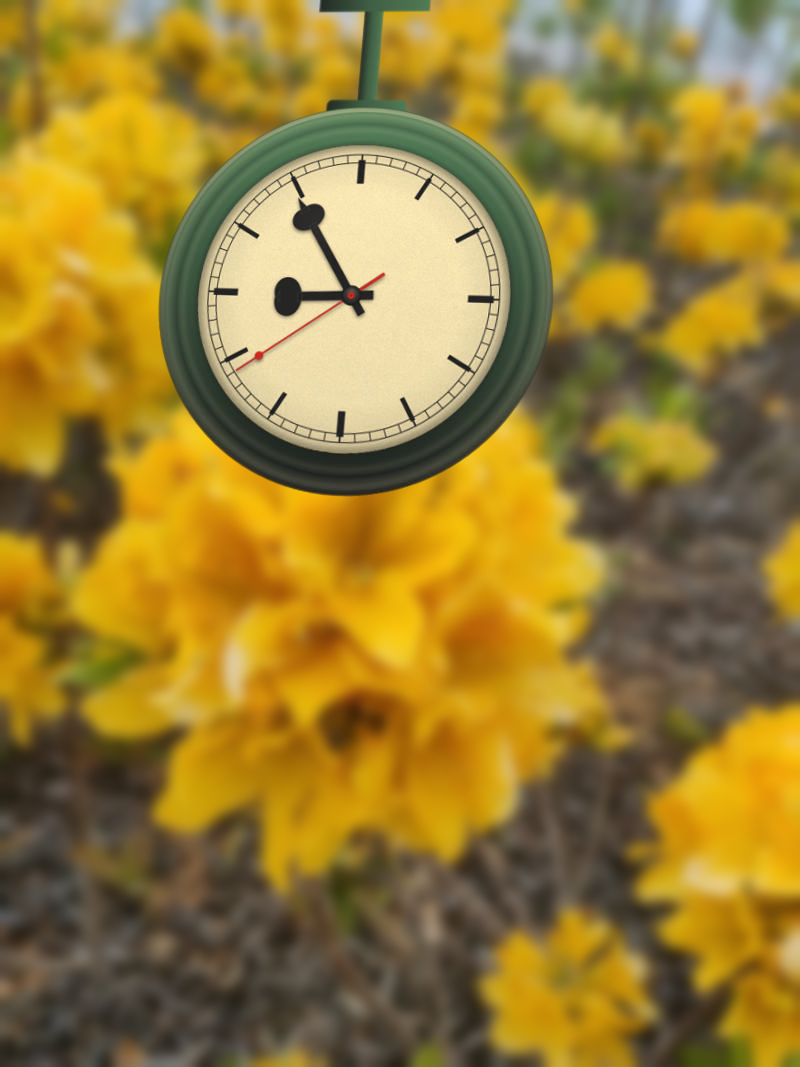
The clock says 8 h 54 min 39 s
